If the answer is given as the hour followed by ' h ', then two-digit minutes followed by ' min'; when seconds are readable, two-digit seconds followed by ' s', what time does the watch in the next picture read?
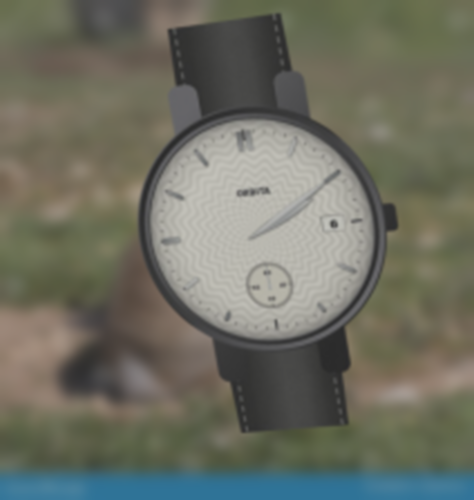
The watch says 2 h 10 min
